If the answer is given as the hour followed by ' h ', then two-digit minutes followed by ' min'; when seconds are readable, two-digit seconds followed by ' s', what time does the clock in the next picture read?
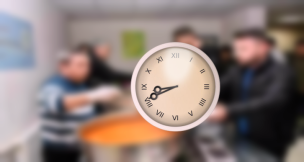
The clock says 8 h 41 min
